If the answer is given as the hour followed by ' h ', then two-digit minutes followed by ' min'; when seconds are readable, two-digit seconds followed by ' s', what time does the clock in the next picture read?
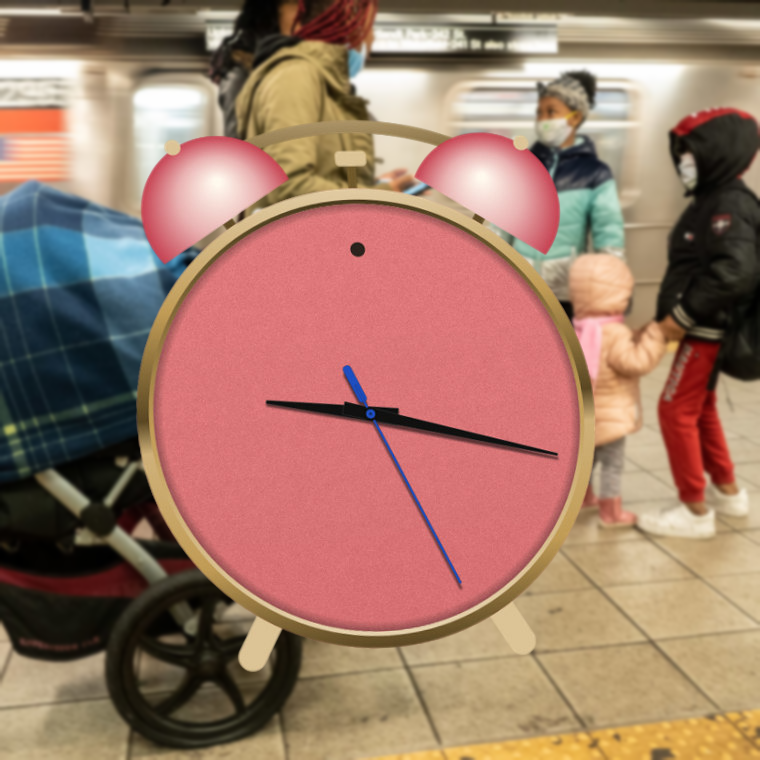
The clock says 9 h 17 min 26 s
